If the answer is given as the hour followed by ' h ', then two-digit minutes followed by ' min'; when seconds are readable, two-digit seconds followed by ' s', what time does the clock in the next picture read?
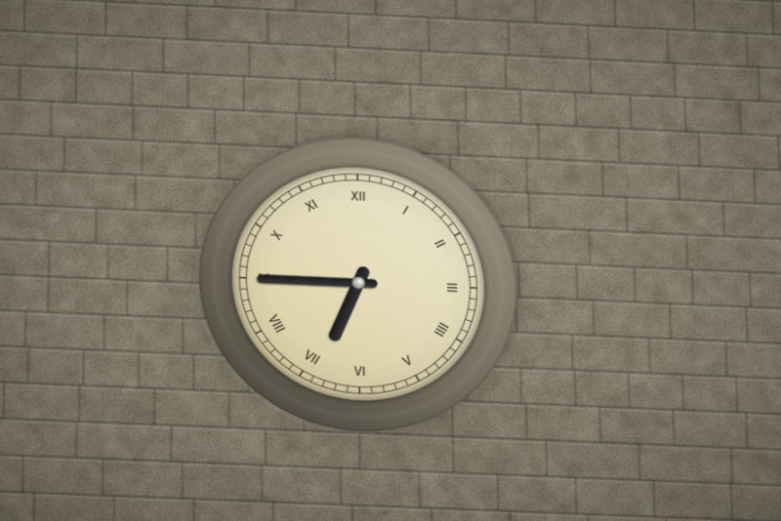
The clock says 6 h 45 min
